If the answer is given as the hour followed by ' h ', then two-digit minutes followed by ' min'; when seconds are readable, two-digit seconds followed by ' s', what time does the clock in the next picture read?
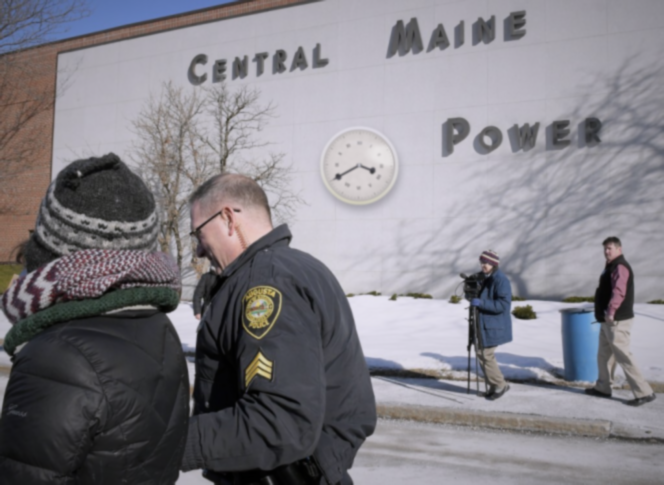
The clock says 3 h 40 min
